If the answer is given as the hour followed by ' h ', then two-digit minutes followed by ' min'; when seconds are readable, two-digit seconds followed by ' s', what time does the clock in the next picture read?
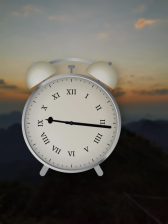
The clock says 9 h 16 min
